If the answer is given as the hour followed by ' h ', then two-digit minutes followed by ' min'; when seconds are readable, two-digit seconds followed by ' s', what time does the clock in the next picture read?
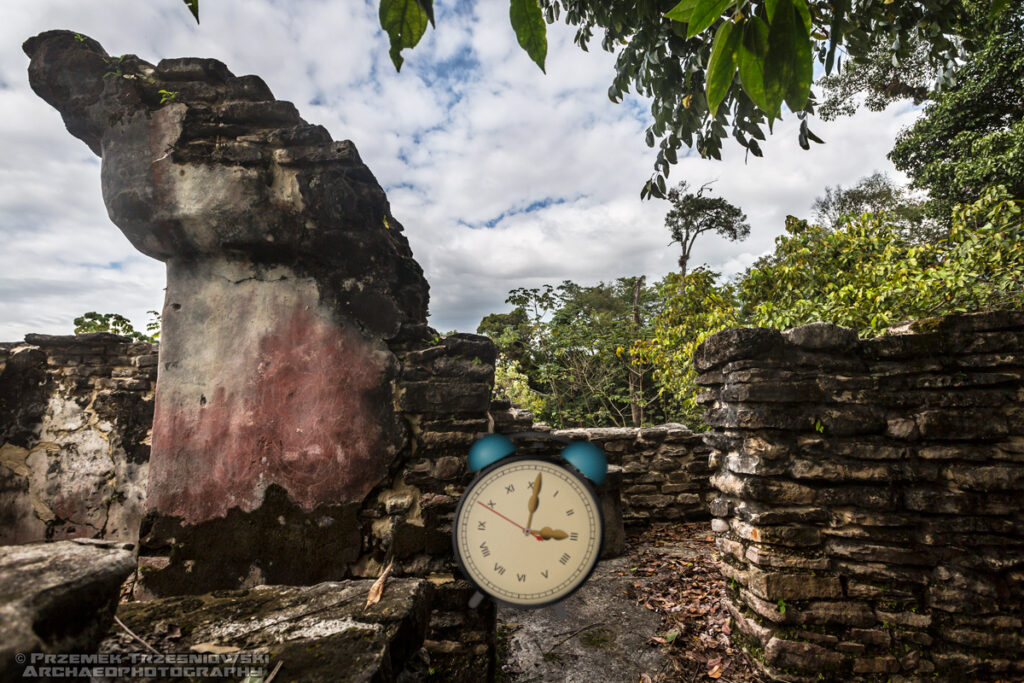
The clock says 3 h 00 min 49 s
